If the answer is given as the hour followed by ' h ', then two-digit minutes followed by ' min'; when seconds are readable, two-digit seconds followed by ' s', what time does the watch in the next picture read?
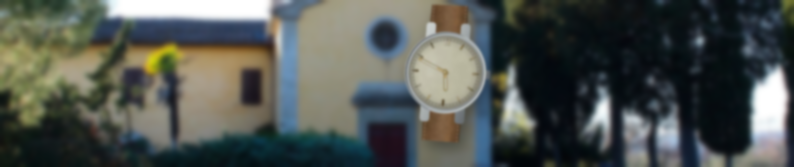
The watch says 5 h 49 min
